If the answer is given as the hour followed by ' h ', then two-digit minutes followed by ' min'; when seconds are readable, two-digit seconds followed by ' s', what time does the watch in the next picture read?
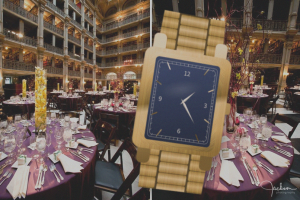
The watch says 1 h 24 min
